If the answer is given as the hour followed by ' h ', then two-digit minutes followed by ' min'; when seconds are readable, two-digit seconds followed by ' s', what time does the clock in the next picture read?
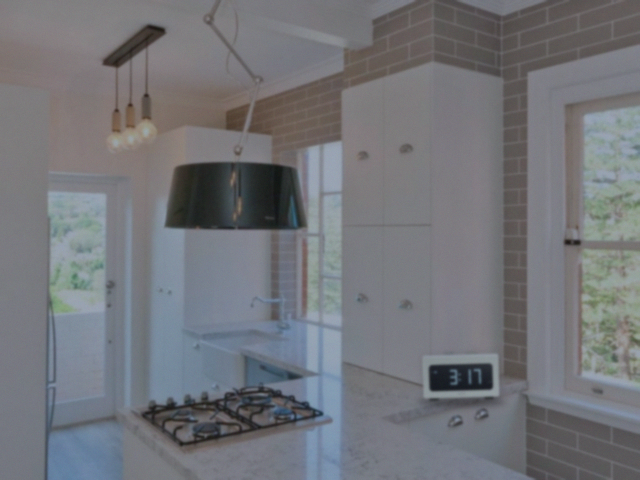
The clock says 3 h 17 min
